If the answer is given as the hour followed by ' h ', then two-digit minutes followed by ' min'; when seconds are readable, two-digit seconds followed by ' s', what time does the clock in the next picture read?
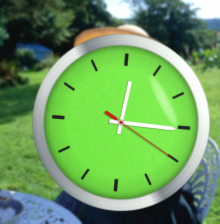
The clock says 12 h 15 min 20 s
